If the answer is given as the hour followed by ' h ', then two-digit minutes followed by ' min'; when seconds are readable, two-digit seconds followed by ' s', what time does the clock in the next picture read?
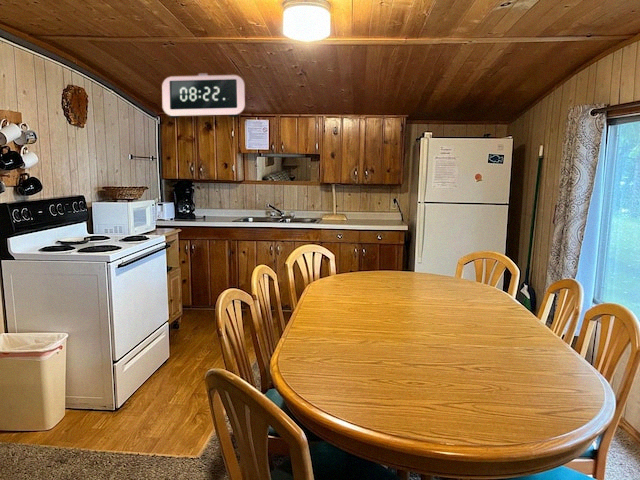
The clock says 8 h 22 min
